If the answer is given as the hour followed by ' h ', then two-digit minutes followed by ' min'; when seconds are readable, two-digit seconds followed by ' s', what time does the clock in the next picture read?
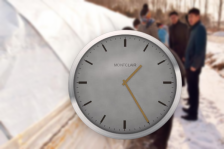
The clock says 1 h 25 min
